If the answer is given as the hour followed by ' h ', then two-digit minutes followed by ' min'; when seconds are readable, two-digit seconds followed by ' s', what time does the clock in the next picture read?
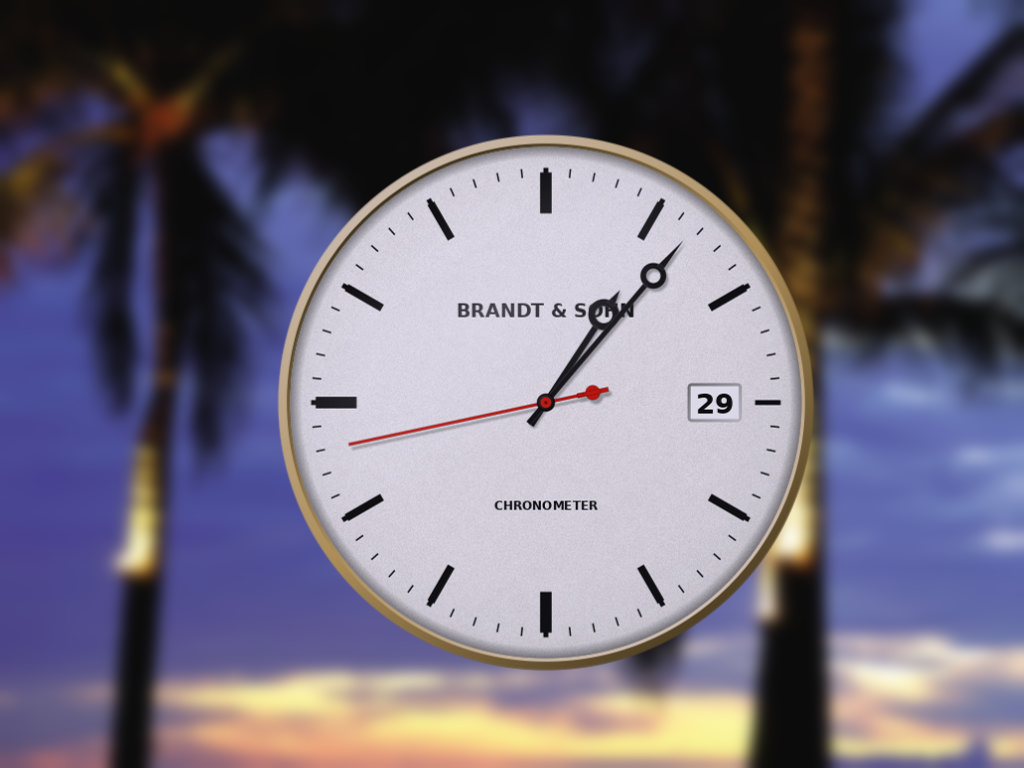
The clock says 1 h 06 min 43 s
